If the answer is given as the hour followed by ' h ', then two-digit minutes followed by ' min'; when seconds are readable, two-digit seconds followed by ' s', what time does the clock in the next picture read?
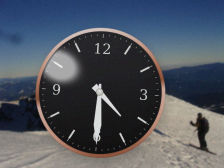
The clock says 4 h 30 min
